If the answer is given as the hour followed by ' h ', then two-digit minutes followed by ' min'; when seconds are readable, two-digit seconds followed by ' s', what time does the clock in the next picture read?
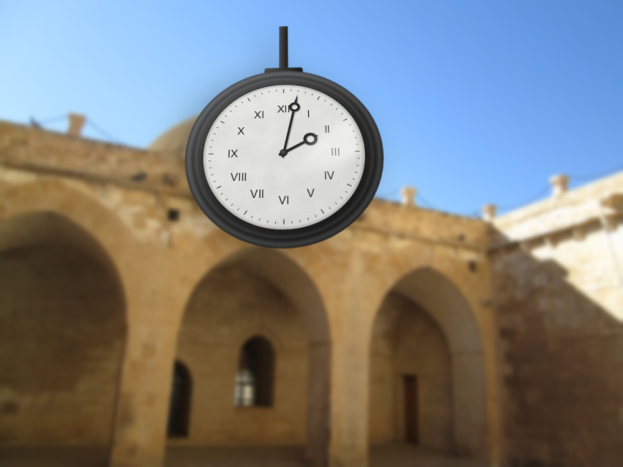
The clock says 2 h 02 min
